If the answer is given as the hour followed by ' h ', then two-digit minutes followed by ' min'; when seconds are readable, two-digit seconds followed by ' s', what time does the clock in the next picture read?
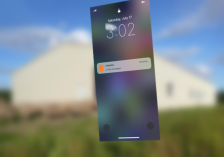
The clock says 3 h 02 min
